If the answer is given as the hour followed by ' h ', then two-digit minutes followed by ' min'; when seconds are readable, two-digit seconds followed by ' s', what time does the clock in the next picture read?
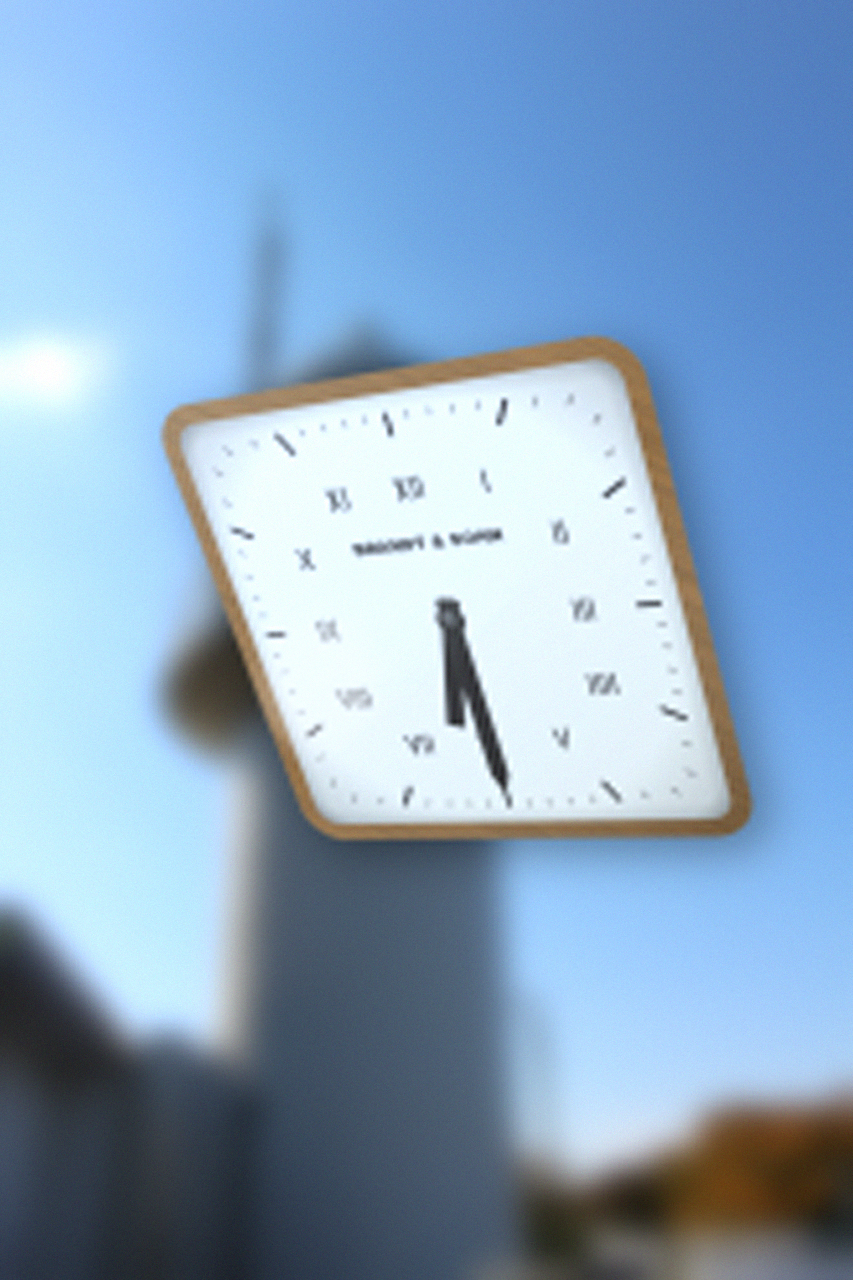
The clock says 6 h 30 min
